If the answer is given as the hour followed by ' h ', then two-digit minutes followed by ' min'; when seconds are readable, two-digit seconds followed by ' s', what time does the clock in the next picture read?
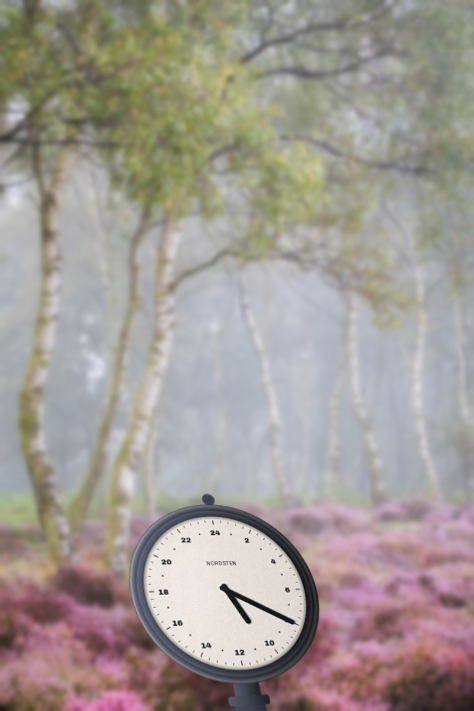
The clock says 10 h 20 min
